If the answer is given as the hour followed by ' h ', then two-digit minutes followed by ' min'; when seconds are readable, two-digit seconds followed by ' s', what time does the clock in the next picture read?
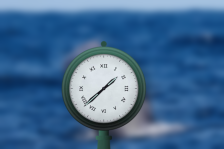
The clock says 1 h 38 min
